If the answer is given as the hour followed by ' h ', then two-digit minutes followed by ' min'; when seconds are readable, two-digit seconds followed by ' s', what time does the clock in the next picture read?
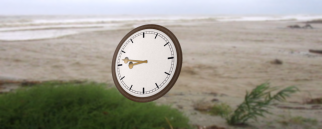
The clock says 8 h 47 min
